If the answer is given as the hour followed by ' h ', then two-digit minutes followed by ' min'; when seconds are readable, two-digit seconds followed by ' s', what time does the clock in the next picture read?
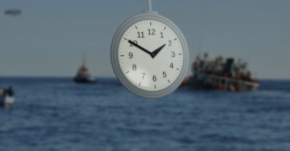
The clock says 1 h 50 min
